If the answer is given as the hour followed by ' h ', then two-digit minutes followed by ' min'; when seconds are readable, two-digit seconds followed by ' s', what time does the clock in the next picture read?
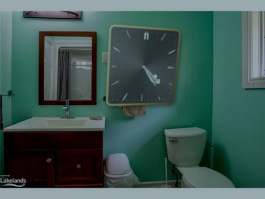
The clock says 4 h 24 min
